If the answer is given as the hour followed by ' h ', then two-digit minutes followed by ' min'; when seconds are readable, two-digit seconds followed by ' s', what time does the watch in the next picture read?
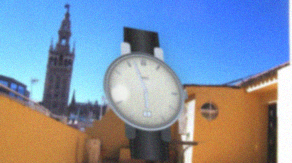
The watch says 5 h 57 min
